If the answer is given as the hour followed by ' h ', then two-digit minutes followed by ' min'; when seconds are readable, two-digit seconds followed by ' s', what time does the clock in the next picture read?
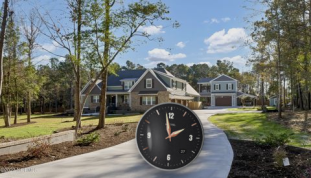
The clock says 1 h 58 min
